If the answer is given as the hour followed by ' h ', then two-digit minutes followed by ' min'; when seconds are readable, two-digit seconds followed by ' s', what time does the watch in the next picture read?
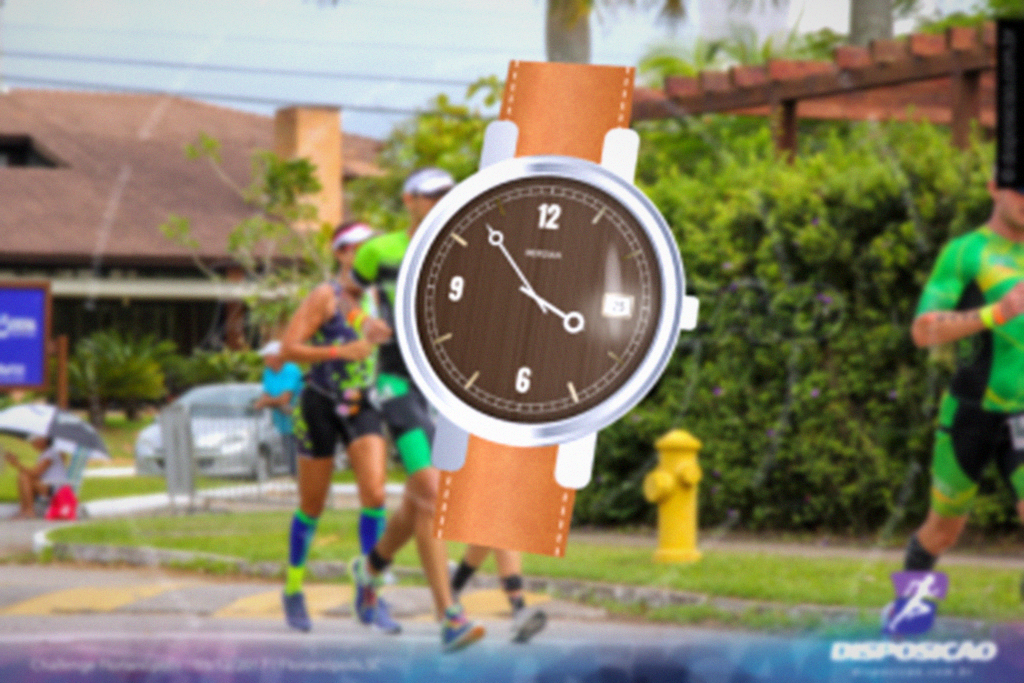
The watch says 3 h 53 min
